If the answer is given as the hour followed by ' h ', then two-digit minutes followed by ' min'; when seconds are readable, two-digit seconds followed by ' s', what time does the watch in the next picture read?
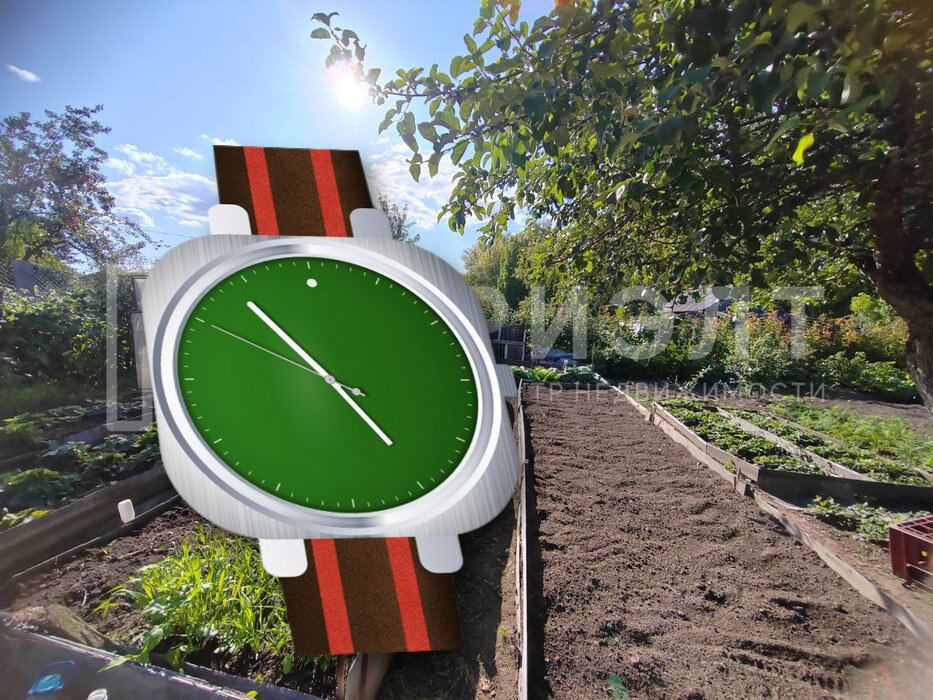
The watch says 4 h 53 min 50 s
